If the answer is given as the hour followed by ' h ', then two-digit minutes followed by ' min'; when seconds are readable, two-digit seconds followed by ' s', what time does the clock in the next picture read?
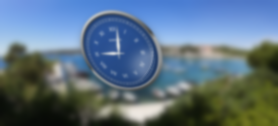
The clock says 9 h 02 min
